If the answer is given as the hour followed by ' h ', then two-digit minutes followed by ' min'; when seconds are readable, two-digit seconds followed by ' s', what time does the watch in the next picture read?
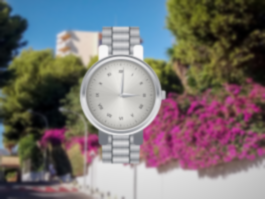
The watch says 3 h 01 min
